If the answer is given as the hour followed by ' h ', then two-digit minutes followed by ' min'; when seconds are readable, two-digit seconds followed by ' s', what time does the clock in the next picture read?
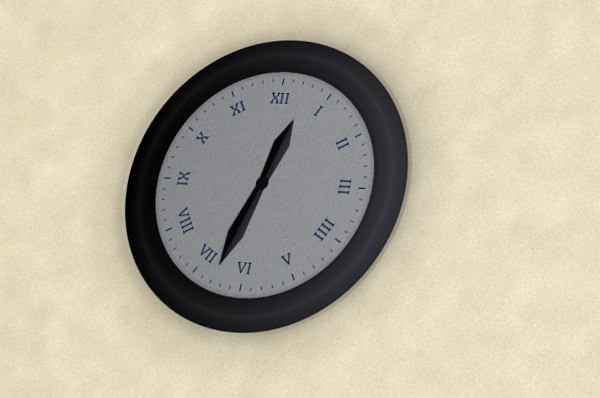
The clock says 12 h 33 min
